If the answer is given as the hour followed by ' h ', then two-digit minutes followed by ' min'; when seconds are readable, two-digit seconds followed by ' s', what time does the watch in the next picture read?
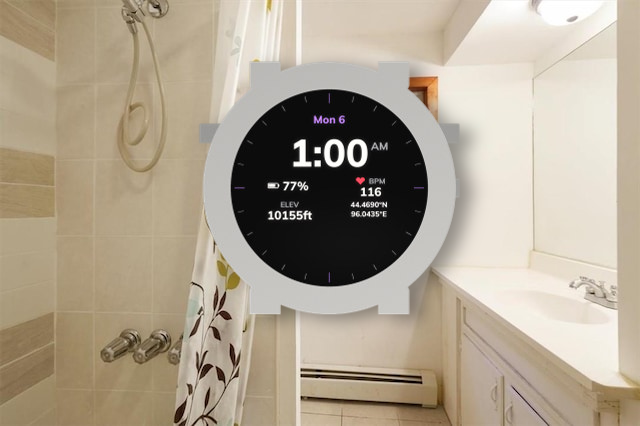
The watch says 1 h 00 min
